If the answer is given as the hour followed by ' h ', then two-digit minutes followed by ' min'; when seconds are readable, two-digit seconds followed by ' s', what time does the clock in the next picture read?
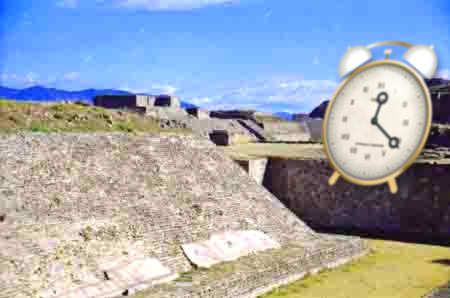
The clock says 12 h 21 min
